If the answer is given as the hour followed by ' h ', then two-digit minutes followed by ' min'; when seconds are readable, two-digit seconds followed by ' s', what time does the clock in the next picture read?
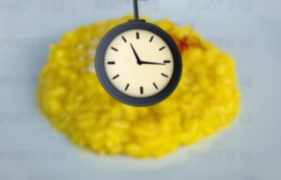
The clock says 11 h 16 min
